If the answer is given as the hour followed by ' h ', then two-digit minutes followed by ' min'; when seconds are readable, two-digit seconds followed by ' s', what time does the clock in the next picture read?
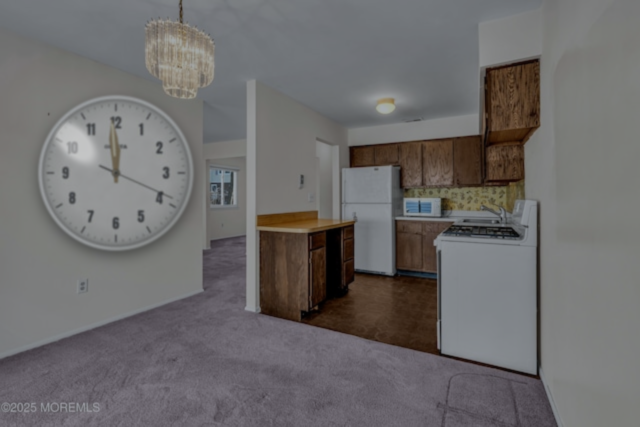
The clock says 11 h 59 min 19 s
